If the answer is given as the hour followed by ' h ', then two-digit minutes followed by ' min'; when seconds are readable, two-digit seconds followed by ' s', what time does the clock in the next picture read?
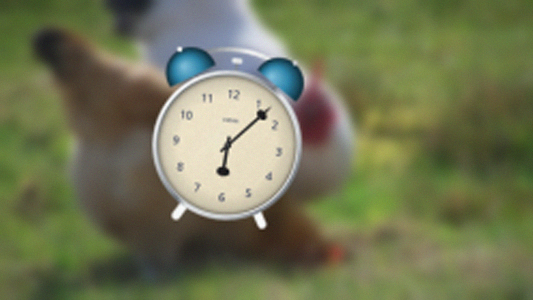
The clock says 6 h 07 min
